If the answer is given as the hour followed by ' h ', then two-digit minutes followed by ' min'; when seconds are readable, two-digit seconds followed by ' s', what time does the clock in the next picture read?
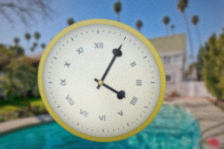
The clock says 4 h 05 min
